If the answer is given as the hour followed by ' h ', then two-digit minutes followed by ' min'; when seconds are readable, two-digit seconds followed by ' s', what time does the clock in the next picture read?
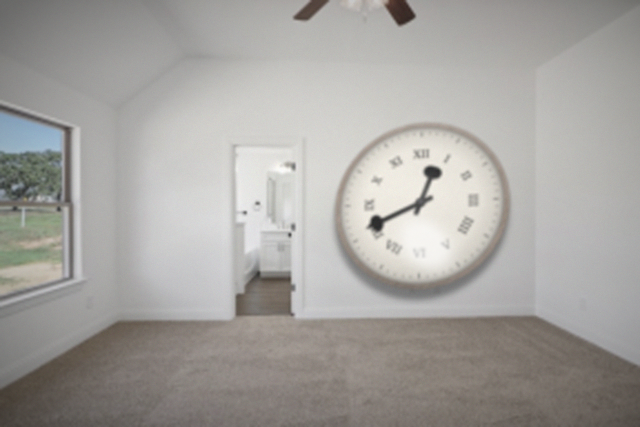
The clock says 12 h 41 min
